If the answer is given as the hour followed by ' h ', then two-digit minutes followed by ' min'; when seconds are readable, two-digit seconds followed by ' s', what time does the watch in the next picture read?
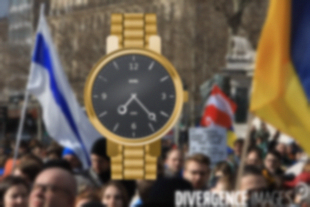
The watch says 7 h 23 min
